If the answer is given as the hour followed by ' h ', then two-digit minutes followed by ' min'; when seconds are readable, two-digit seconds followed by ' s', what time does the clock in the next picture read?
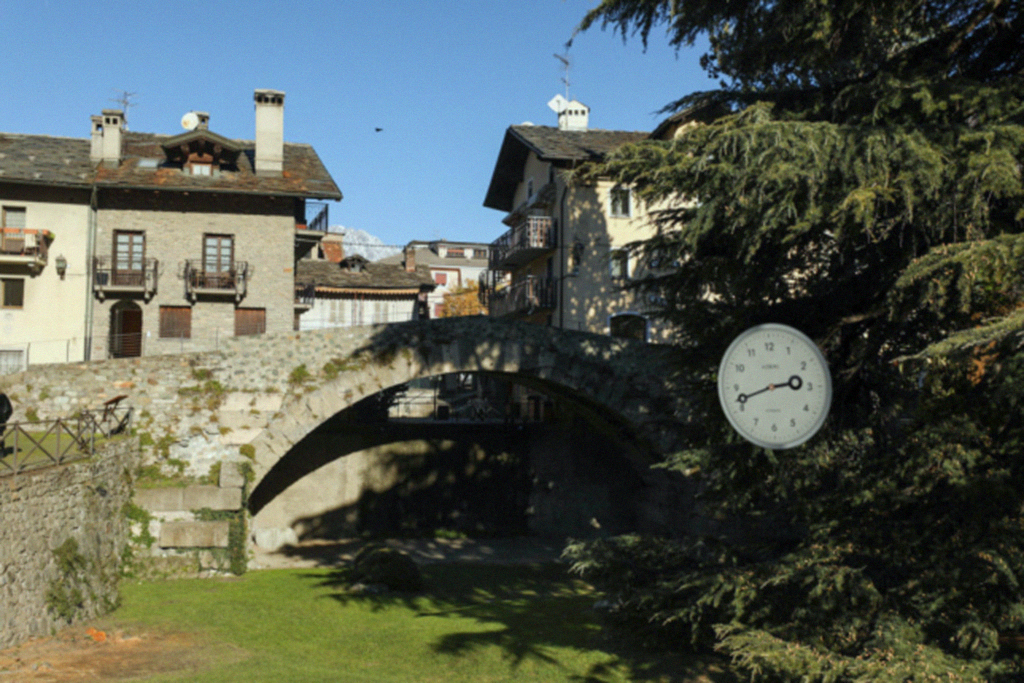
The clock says 2 h 42 min
